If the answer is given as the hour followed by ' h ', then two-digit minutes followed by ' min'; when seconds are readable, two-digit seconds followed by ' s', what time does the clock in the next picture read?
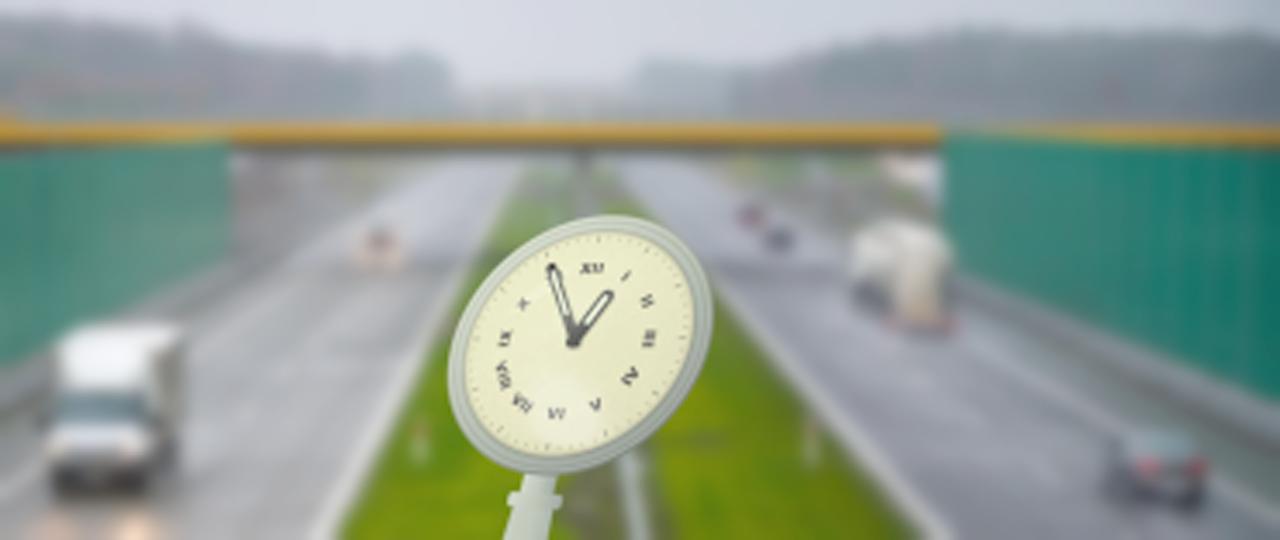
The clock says 12 h 55 min
